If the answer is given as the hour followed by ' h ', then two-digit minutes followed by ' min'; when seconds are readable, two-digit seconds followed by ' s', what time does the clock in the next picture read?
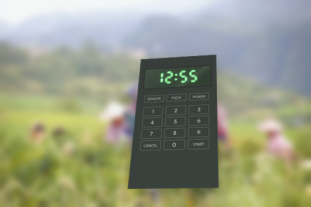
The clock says 12 h 55 min
